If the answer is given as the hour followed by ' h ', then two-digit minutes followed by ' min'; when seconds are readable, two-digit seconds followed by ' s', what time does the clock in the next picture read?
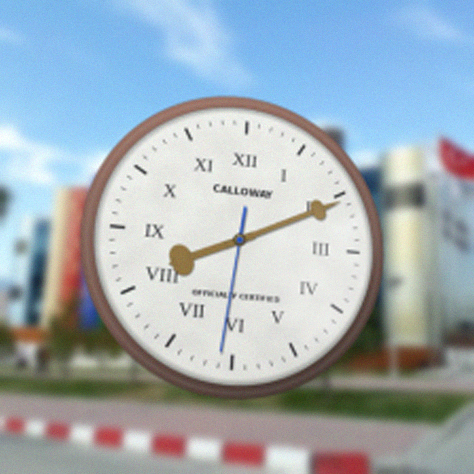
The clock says 8 h 10 min 31 s
